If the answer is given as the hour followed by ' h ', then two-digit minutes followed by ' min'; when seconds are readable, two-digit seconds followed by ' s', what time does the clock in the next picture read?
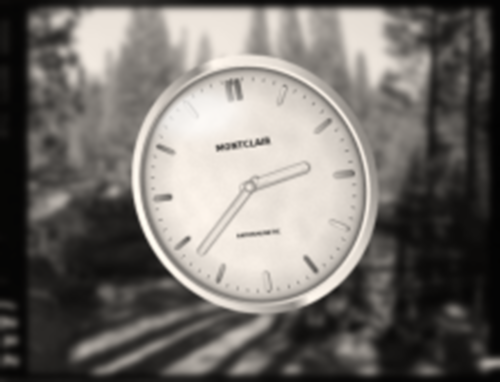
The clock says 2 h 38 min
